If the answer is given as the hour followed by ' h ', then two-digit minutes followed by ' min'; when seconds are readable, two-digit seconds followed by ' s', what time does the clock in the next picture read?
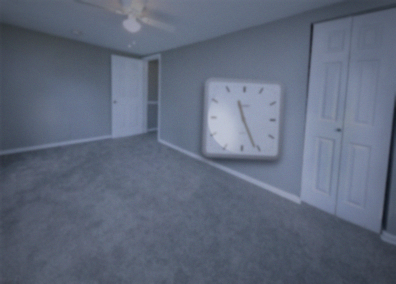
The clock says 11 h 26 min
